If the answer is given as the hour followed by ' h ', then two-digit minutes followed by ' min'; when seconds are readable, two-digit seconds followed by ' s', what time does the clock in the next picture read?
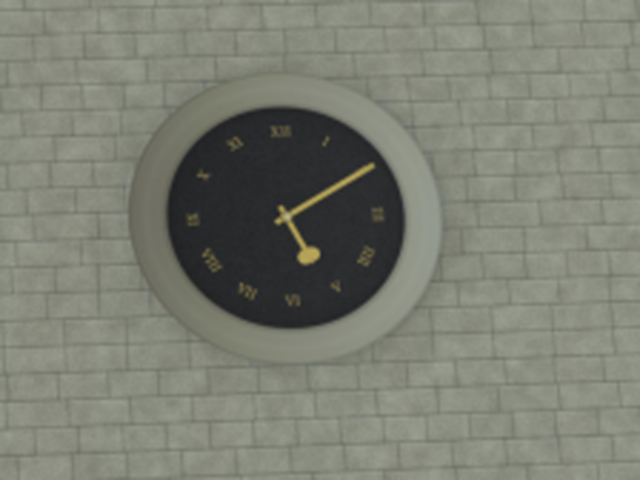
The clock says 5 h 10 min
